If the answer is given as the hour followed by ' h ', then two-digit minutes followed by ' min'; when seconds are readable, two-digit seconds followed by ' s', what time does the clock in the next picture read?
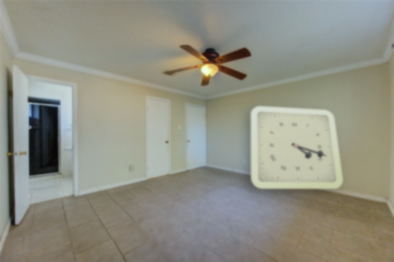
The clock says 4 h 18 min
